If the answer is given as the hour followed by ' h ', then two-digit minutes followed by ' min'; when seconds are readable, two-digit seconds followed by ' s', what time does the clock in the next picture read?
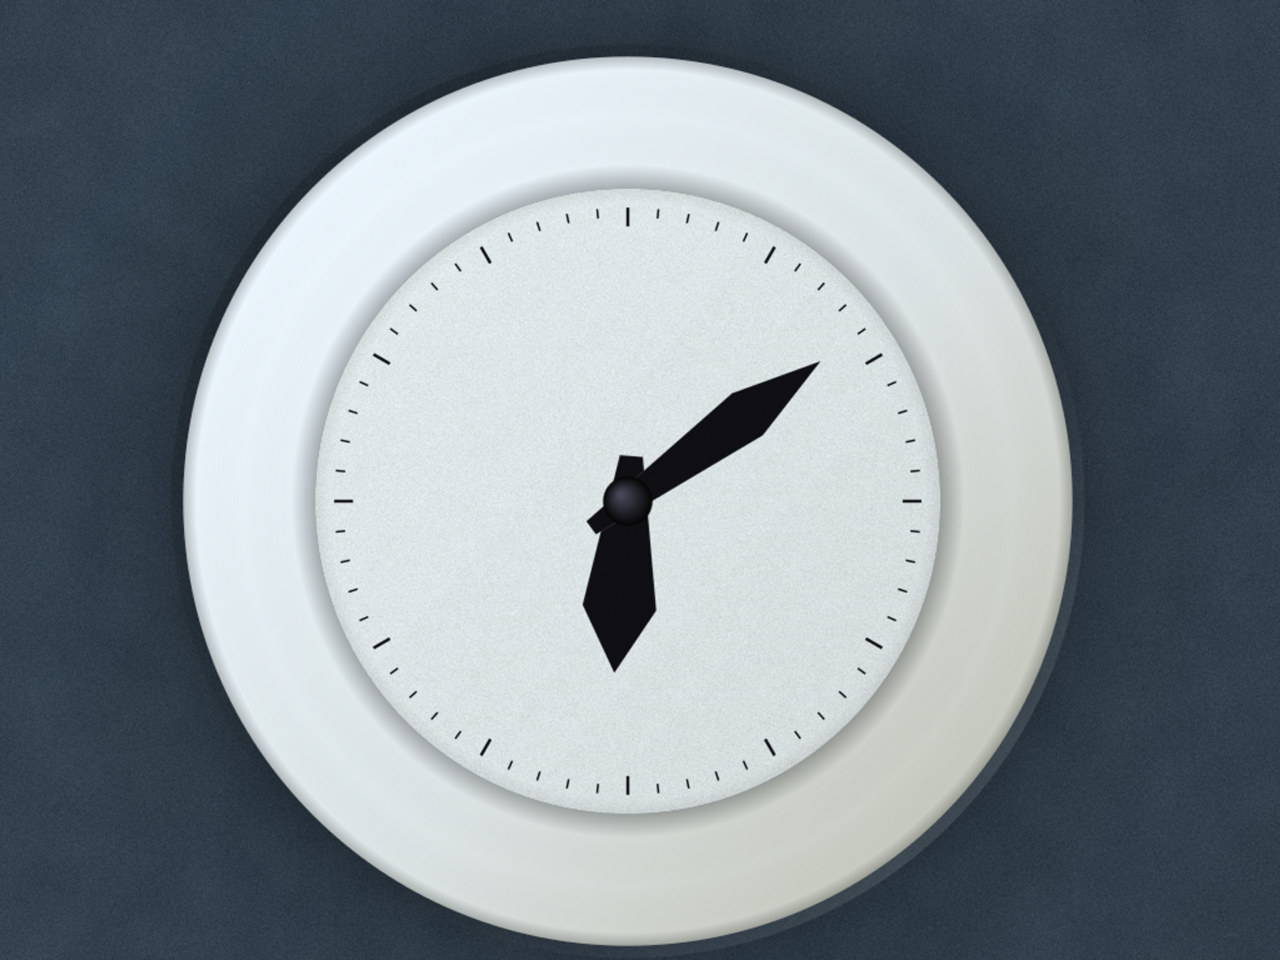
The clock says 6 h 09 min
